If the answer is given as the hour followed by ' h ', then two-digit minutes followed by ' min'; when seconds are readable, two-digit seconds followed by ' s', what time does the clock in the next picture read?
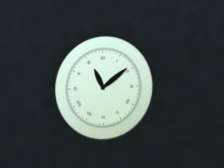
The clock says 11 h 09 min
